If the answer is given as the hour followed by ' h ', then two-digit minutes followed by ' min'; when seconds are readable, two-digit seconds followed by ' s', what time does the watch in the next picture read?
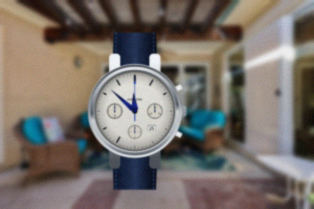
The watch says 11 h 52 min
